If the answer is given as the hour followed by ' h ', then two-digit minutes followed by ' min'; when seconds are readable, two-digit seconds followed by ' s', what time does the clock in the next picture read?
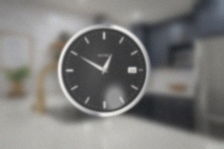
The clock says 12 h 50 min
